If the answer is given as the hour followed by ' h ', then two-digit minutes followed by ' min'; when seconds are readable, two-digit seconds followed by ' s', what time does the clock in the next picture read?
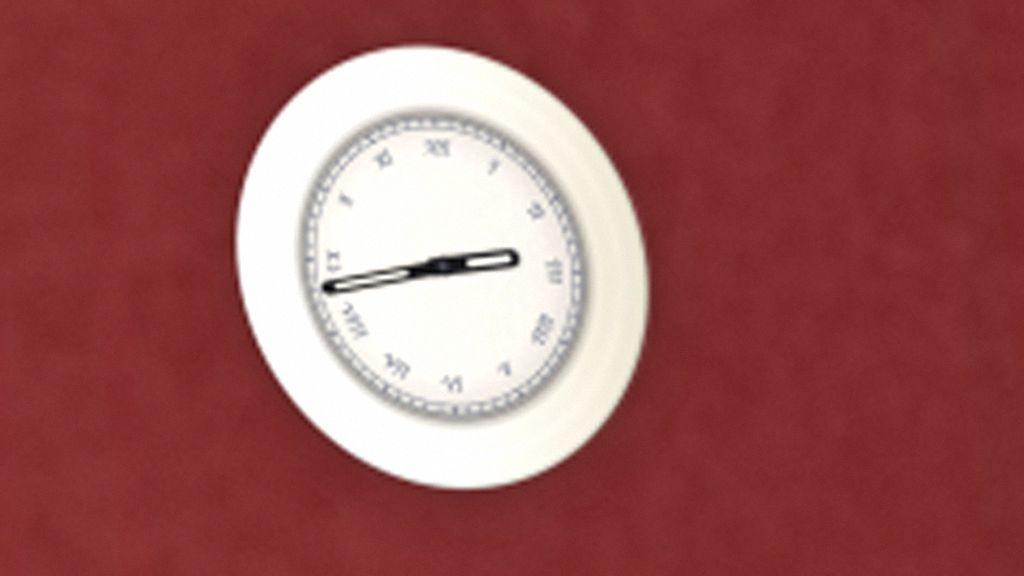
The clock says 2 h 43 min
